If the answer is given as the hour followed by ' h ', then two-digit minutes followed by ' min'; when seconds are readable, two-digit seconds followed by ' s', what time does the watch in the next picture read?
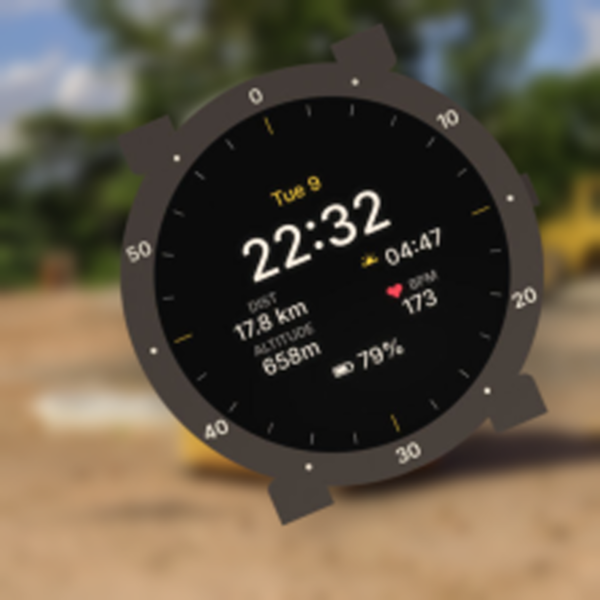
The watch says 22 h 32 min
